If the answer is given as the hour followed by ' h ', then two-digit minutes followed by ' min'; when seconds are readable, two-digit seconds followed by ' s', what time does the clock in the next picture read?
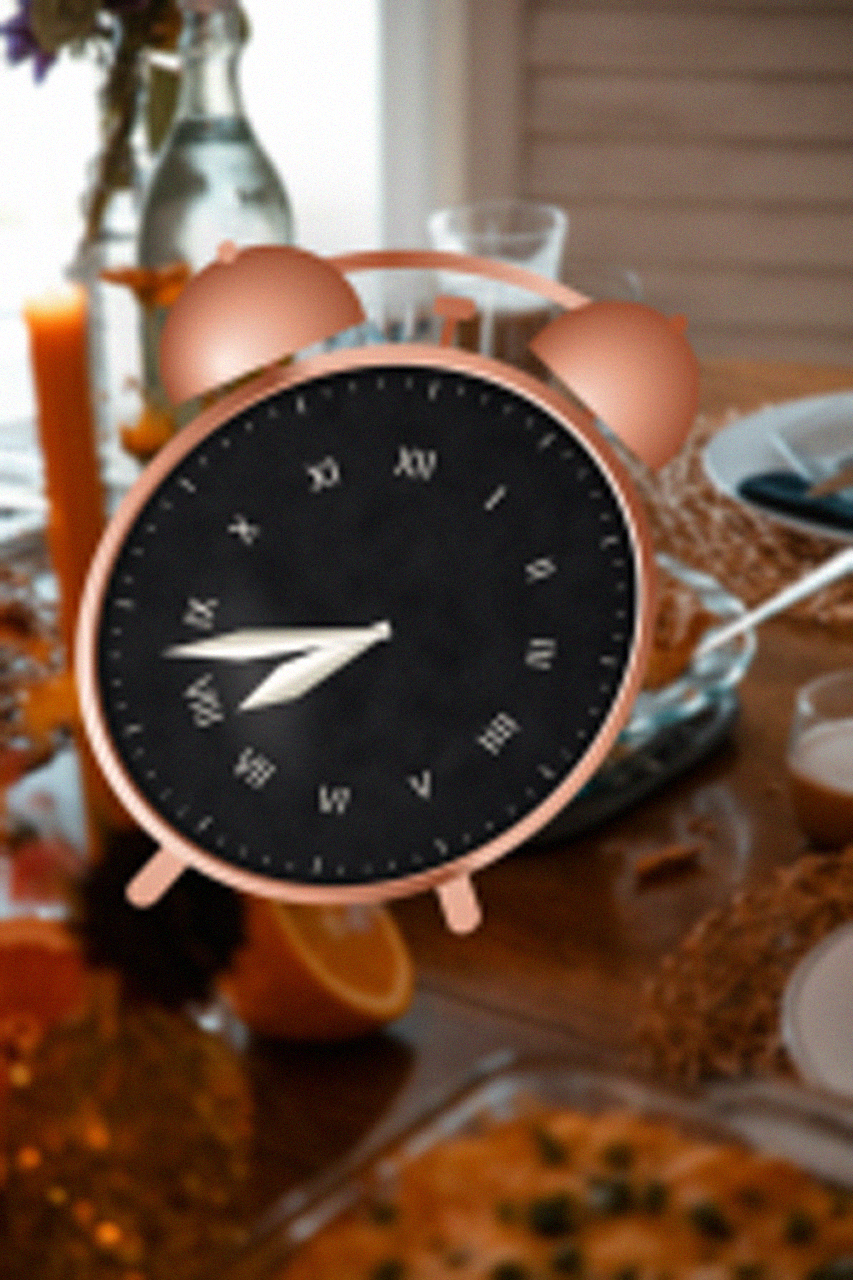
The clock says 7 h 43 min
